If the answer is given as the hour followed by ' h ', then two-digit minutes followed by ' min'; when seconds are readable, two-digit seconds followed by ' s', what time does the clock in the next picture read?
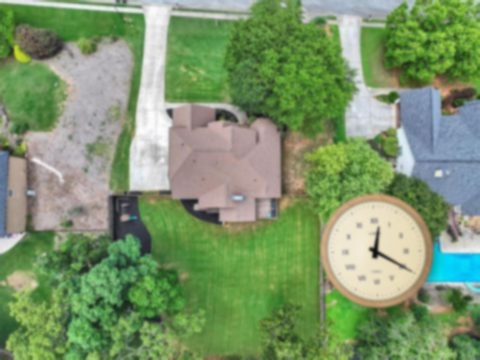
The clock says 12 h 20 min
